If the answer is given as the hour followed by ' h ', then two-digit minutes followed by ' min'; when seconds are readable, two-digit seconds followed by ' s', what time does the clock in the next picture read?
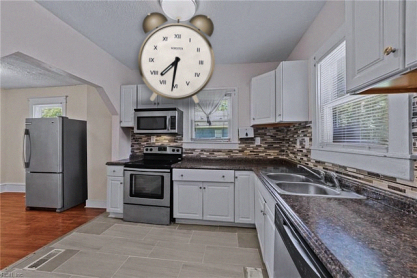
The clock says 7 h 31 min
